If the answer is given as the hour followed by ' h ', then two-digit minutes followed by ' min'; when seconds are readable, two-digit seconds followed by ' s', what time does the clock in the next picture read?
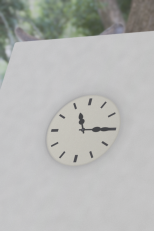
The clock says 11 h 15 min
